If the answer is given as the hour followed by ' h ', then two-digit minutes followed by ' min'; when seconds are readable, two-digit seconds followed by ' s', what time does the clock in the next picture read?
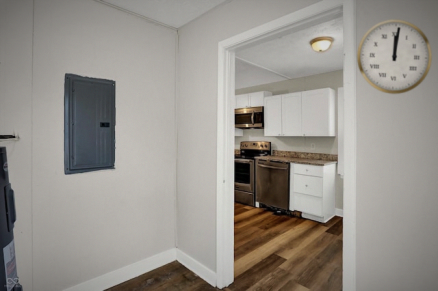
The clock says 12 h 01 min
